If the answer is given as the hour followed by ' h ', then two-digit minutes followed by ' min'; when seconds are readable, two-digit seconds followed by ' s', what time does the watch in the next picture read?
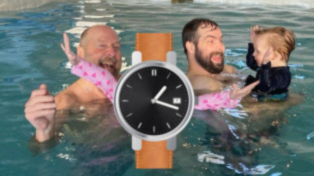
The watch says 1 h 18 min
